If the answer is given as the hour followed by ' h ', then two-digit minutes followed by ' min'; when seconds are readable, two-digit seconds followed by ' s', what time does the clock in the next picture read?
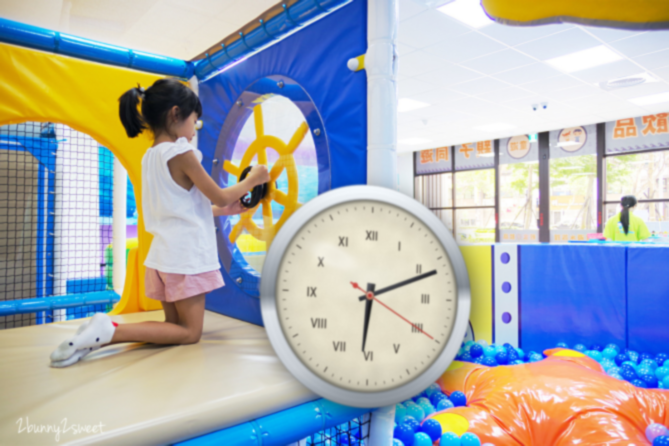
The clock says 6 h 11 min 20 s
